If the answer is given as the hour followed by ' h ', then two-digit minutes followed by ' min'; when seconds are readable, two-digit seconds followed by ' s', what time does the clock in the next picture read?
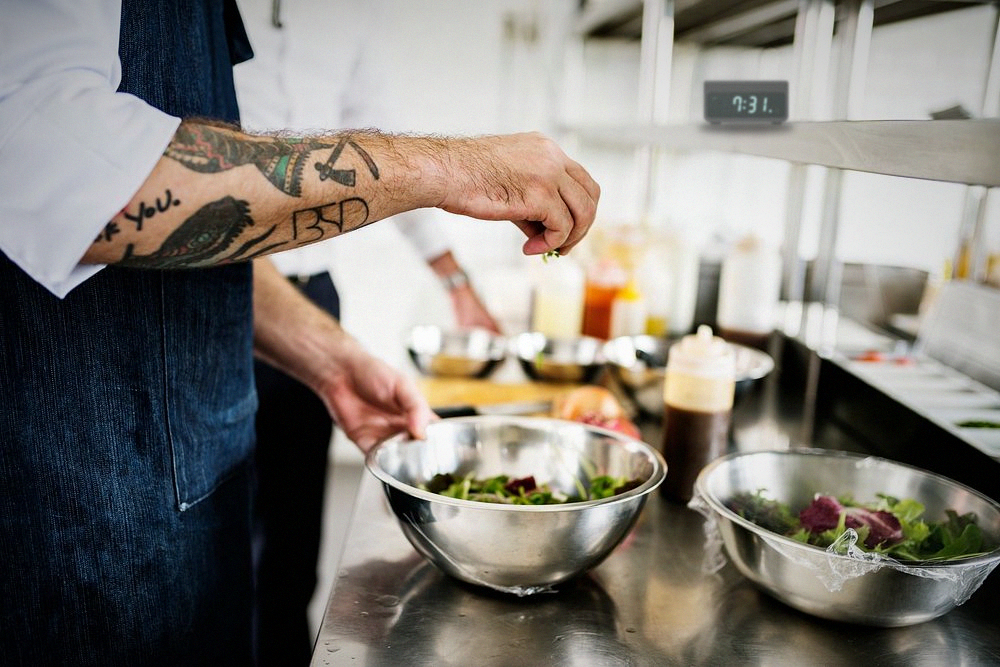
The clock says 7 h 31 min
